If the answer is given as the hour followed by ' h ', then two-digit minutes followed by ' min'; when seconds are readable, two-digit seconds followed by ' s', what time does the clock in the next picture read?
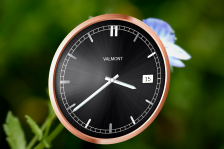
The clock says 3 h 39 min
